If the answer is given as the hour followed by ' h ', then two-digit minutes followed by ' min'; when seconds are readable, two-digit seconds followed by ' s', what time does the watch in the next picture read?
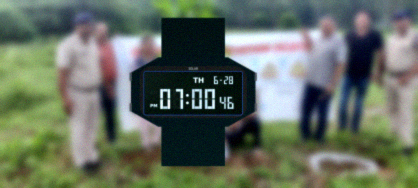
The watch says 7 h 00 min 46 s
